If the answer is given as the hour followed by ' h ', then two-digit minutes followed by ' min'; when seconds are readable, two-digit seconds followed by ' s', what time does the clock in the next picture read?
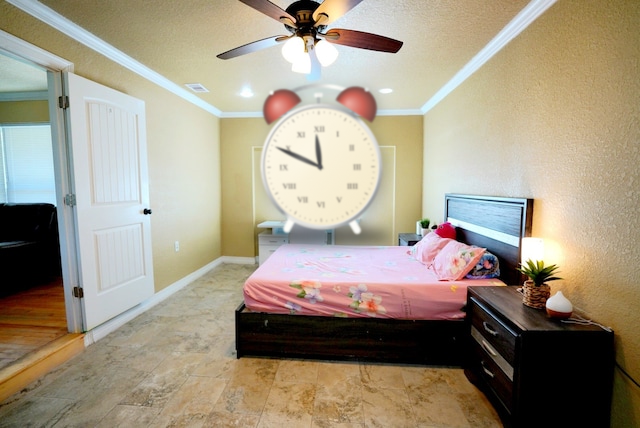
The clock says 11 h 49 min
